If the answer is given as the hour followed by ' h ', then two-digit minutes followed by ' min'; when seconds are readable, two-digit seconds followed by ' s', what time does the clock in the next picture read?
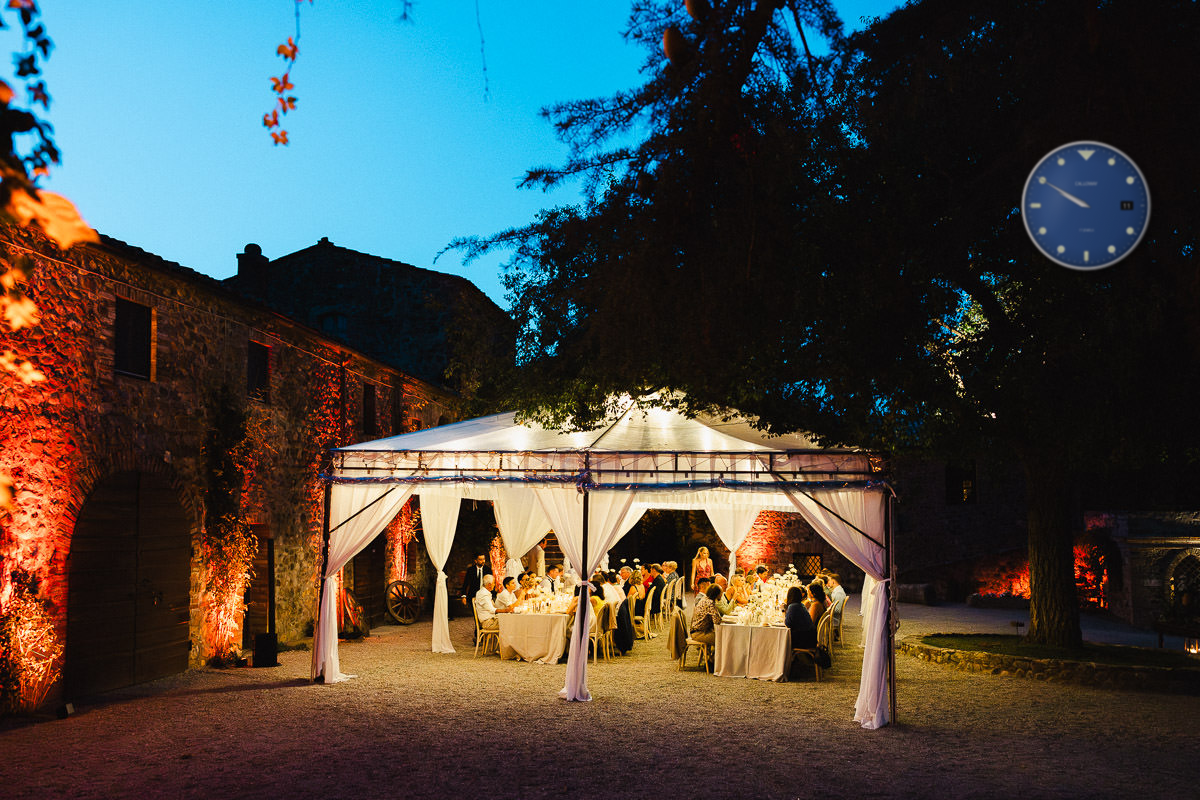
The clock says 9 h 50 min
